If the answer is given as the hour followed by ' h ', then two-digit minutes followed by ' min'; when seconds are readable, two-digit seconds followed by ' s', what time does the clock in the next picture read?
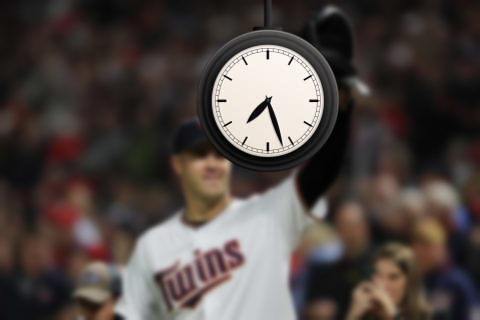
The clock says 7 h 27 min
